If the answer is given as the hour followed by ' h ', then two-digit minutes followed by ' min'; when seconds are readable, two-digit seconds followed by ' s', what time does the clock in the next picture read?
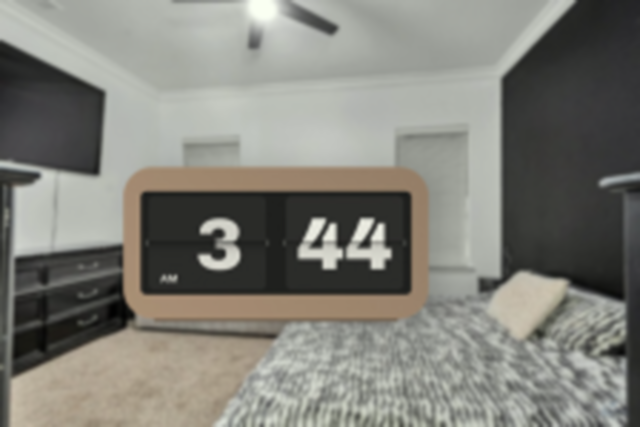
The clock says 3 h 44 min
